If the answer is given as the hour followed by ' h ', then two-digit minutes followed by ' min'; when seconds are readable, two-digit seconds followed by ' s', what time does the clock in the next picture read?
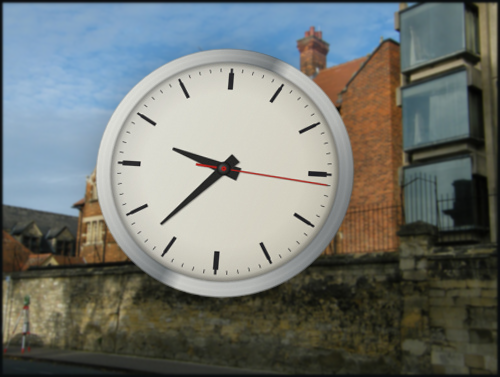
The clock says 9 h 37 min 16 s
